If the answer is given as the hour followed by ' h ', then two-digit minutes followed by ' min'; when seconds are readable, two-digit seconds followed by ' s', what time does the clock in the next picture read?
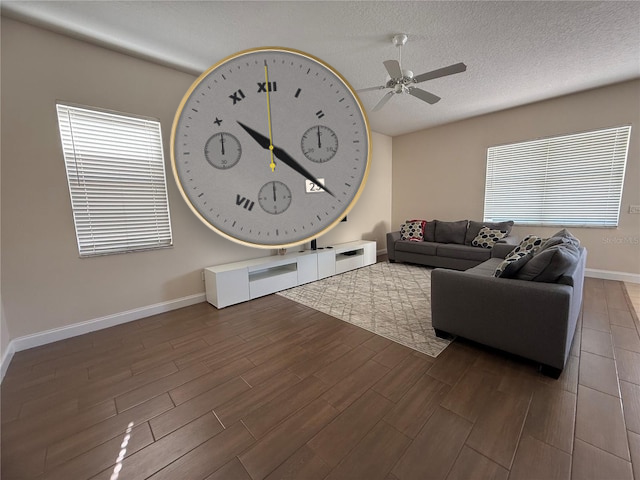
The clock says 10 h 22 min
